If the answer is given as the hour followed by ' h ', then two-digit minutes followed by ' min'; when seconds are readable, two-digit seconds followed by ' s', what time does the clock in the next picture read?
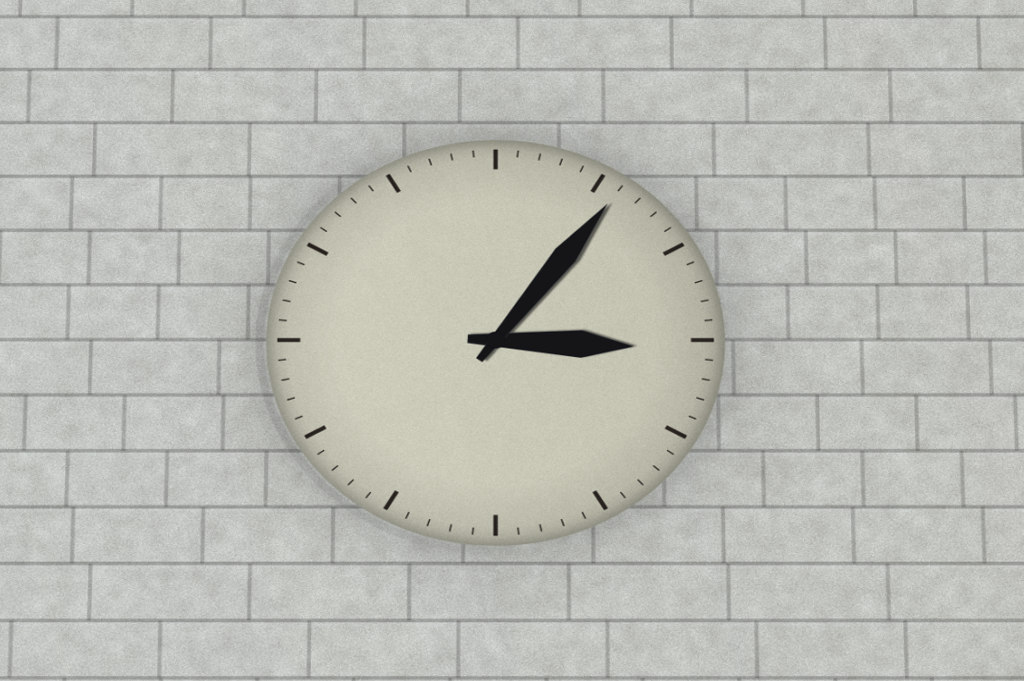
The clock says 3 h 06 min
